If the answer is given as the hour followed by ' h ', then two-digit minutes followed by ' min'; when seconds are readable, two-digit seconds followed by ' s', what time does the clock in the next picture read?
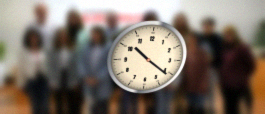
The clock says 10 h 21 min
